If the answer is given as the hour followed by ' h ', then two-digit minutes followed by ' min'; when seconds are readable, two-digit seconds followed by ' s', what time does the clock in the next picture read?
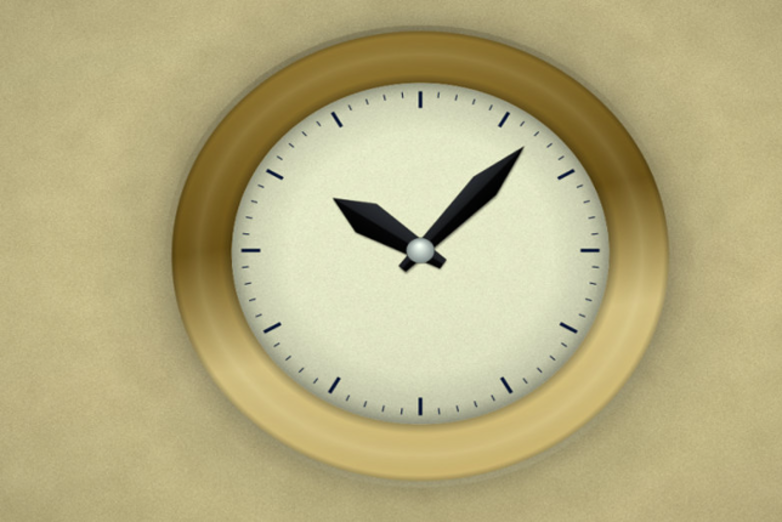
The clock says 10 h 07 min
